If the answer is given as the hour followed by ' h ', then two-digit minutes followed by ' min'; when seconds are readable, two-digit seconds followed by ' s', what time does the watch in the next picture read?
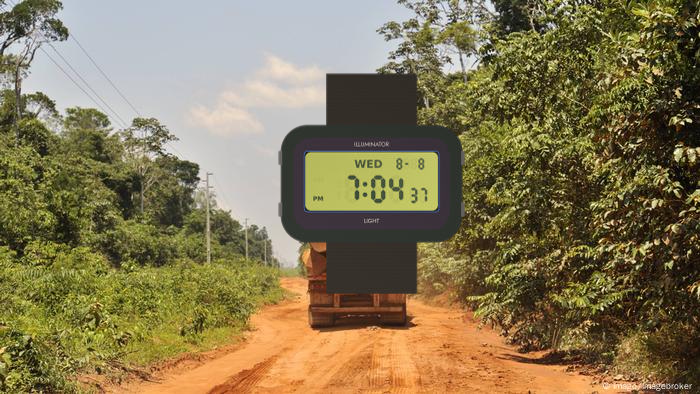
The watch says 7 h 04 min 37 s
